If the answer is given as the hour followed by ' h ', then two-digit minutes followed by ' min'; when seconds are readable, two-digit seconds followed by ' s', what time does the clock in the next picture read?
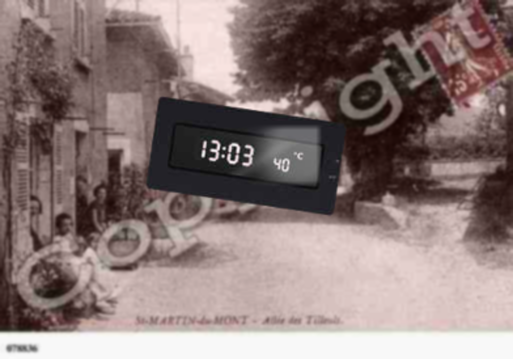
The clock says 13 h 03 min
